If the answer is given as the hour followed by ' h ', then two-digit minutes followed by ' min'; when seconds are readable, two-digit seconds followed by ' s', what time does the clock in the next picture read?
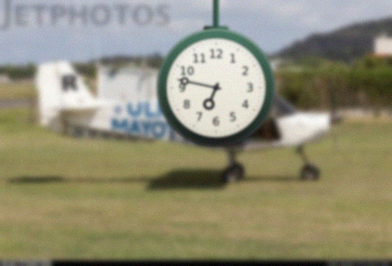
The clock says 6 h 47 min
